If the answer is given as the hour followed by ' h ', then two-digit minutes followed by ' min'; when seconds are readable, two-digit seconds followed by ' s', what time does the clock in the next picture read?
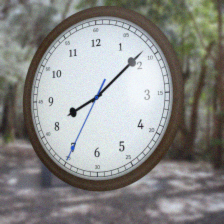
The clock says 8 h 08 min 35 s
